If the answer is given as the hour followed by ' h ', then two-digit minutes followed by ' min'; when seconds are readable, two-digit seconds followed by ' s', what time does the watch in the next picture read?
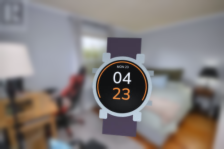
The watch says 4 h 23 min
